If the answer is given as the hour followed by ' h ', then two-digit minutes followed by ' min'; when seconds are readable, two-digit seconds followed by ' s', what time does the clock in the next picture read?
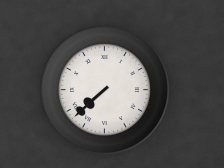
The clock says 7 h 38 min
